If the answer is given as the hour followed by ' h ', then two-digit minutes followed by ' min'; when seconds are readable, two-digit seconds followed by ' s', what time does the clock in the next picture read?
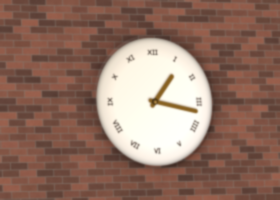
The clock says 1 h 17 min
